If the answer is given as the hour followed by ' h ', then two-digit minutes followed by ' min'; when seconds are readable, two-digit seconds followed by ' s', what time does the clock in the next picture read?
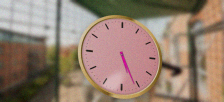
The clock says 5 h 26 min
